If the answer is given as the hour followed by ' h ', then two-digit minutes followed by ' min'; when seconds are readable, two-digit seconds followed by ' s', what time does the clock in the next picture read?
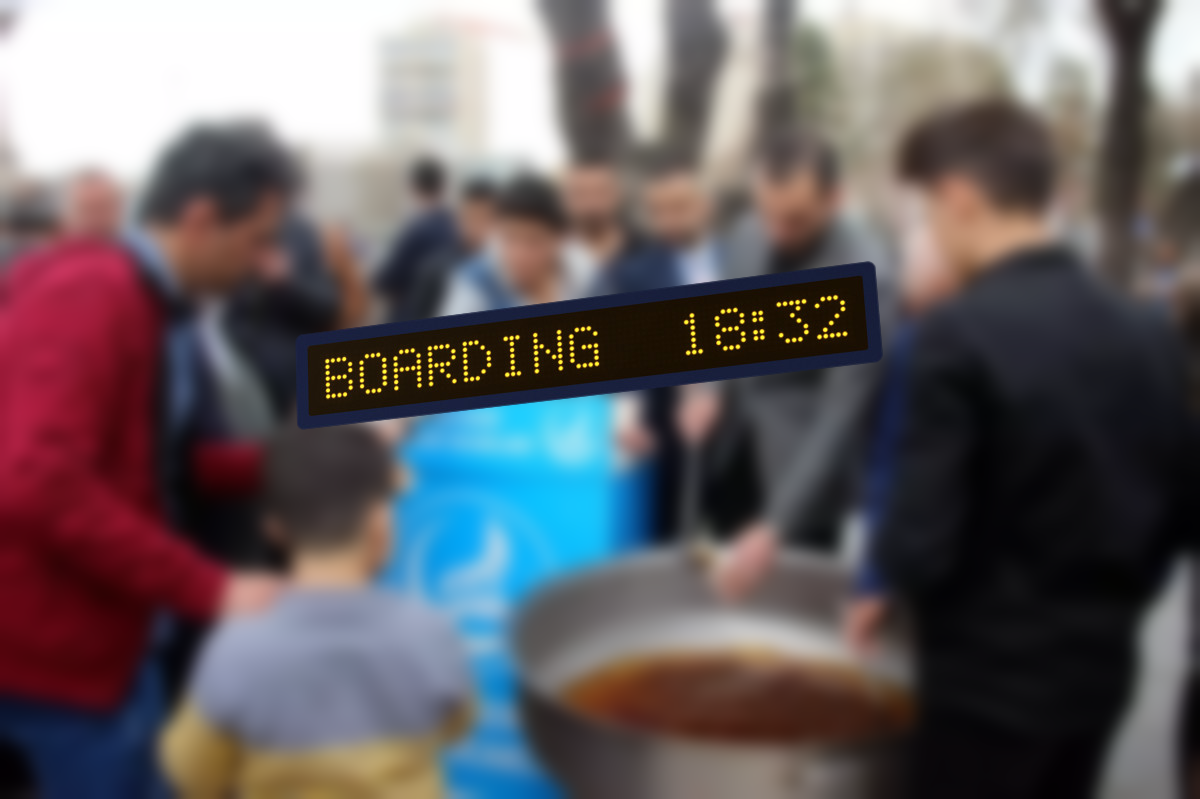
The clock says 18 h 32 min
